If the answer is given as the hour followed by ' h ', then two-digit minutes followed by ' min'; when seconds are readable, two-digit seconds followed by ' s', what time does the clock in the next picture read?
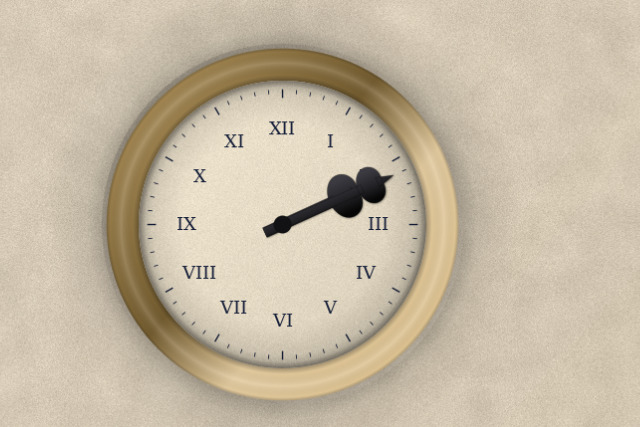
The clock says 2 h 11 min
